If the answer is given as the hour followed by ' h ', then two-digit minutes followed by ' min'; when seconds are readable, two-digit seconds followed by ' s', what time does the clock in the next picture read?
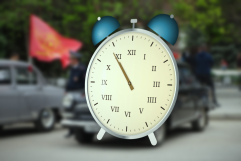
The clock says 10 h 54 min
